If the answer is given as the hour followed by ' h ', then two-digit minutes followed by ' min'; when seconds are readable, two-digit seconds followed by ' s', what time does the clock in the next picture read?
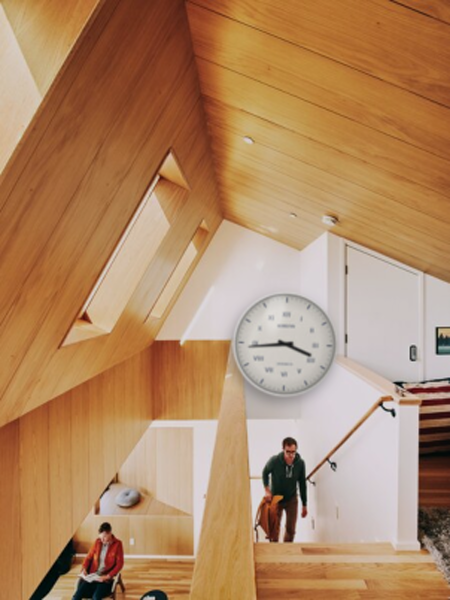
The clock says 3 h 44 min
